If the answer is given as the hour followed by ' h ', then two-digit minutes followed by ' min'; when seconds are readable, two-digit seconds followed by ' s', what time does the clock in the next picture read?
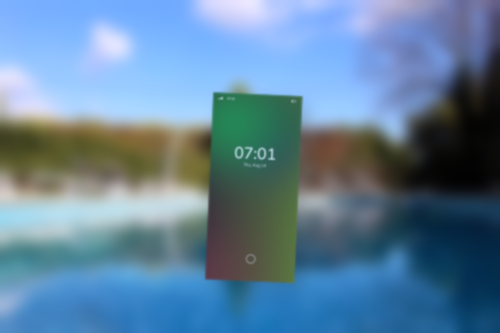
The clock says 7 h 01 min
